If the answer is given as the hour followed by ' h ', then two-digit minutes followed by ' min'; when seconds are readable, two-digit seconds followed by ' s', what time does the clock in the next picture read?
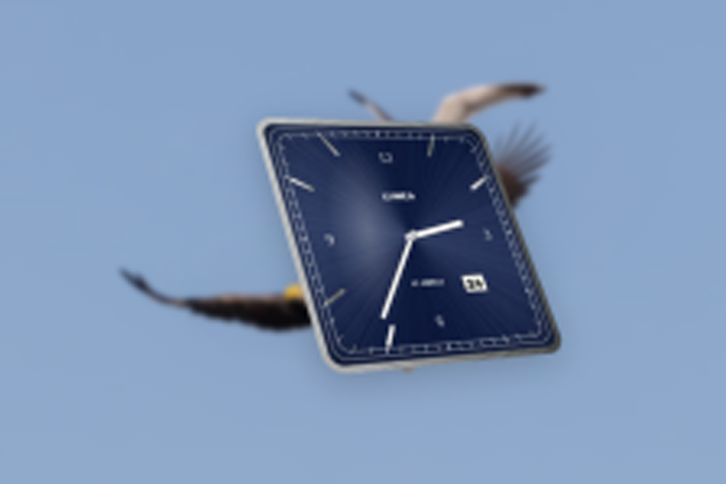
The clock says 2 h 36 min
